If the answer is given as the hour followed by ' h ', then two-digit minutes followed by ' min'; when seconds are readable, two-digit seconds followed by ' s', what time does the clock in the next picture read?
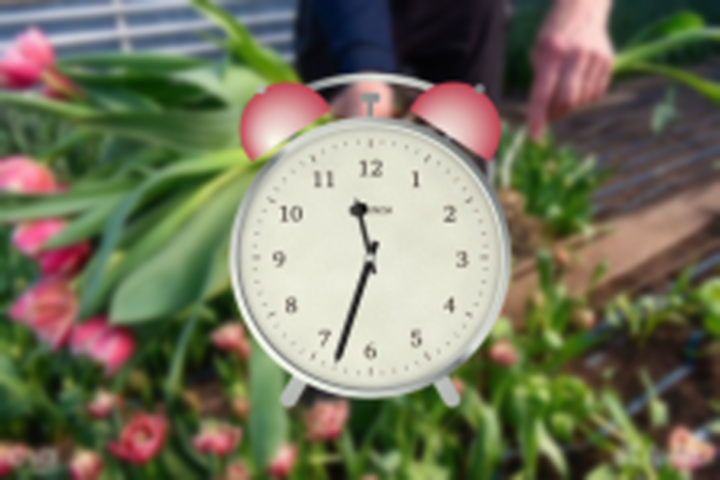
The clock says 11 h 33 min
